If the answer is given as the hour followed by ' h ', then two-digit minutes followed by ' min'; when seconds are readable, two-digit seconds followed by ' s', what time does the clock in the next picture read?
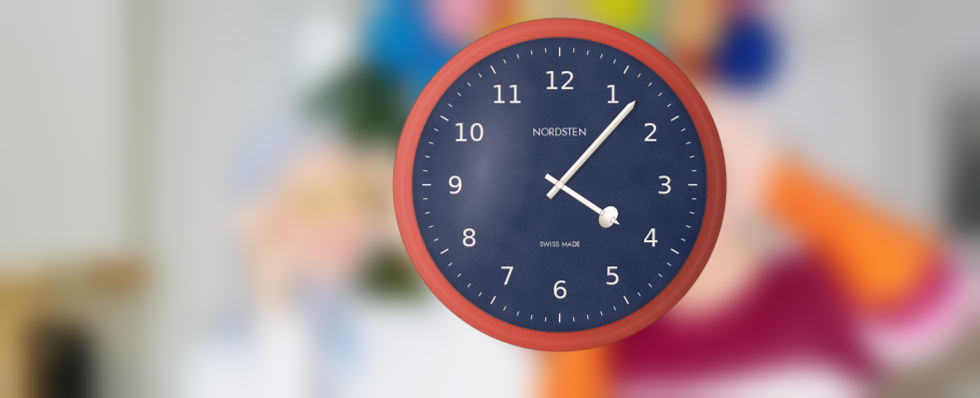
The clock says 4 h 07 min
